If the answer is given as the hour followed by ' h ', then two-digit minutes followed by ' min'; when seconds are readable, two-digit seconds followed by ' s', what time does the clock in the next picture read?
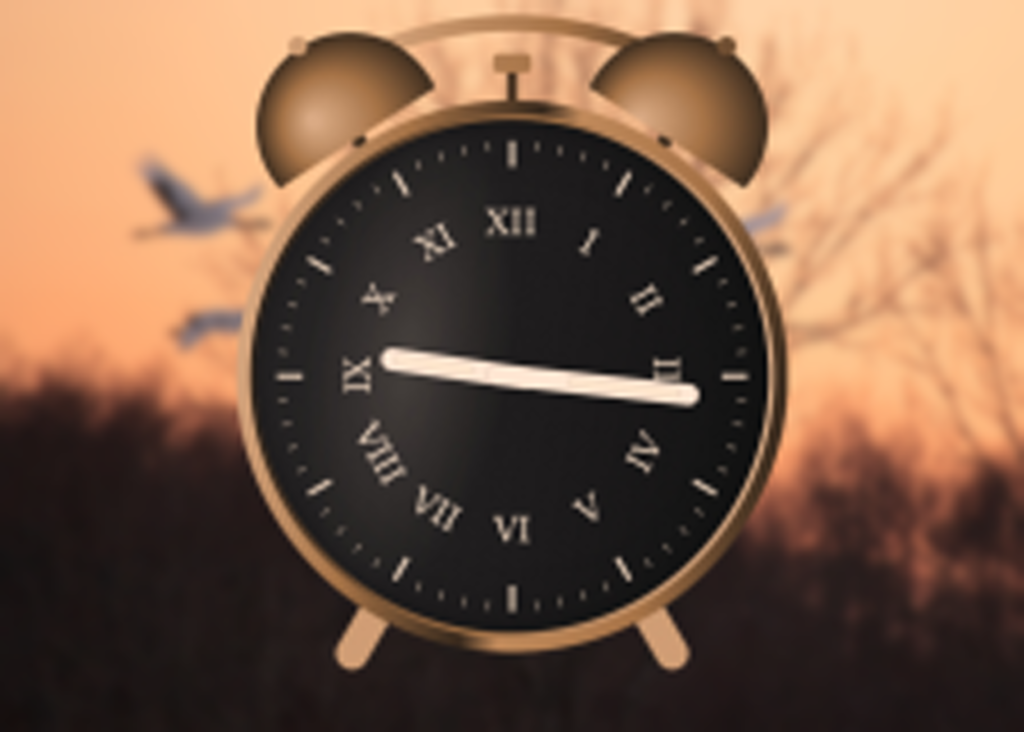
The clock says 9 h 16 min
